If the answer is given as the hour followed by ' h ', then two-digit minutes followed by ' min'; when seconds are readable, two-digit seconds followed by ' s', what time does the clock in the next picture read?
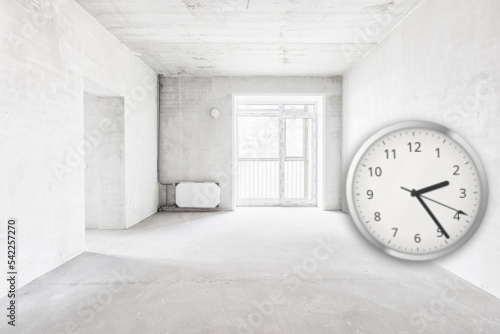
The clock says 2 h 24 min 19 s
